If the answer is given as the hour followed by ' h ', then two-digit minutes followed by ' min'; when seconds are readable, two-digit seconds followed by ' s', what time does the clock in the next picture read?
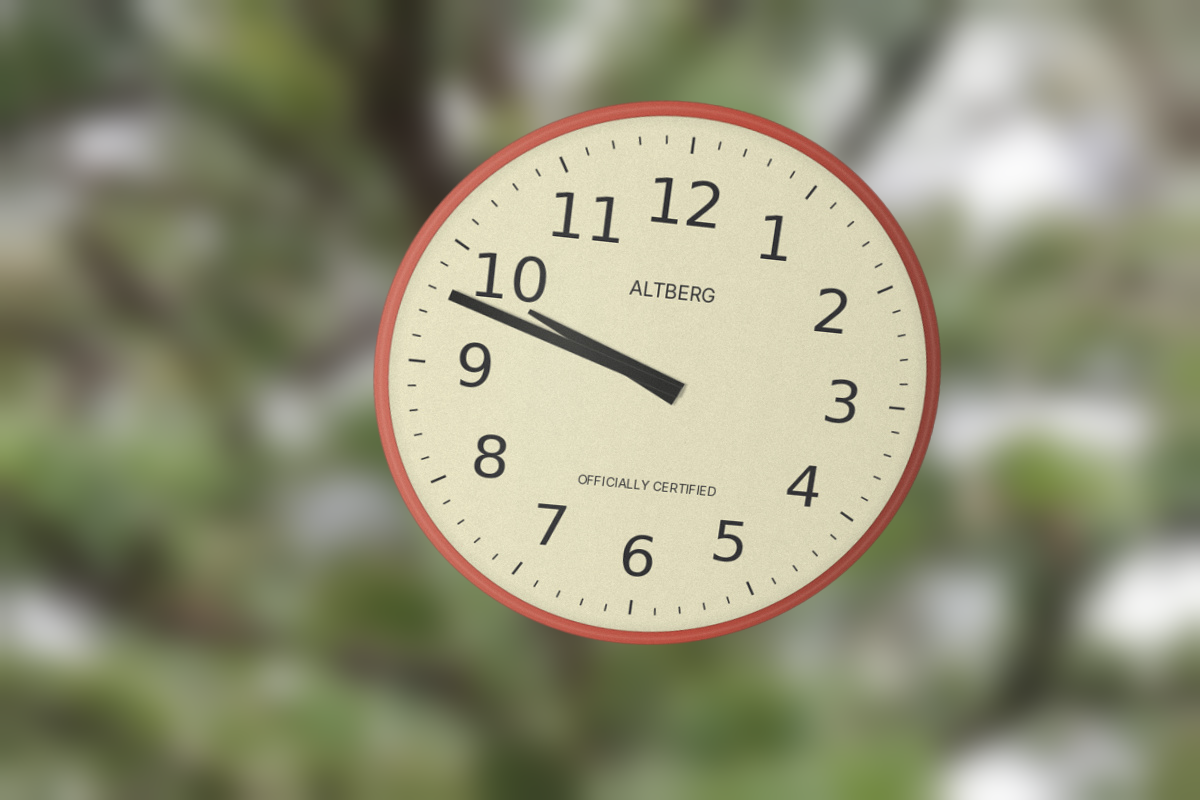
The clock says 9 h 48 min
